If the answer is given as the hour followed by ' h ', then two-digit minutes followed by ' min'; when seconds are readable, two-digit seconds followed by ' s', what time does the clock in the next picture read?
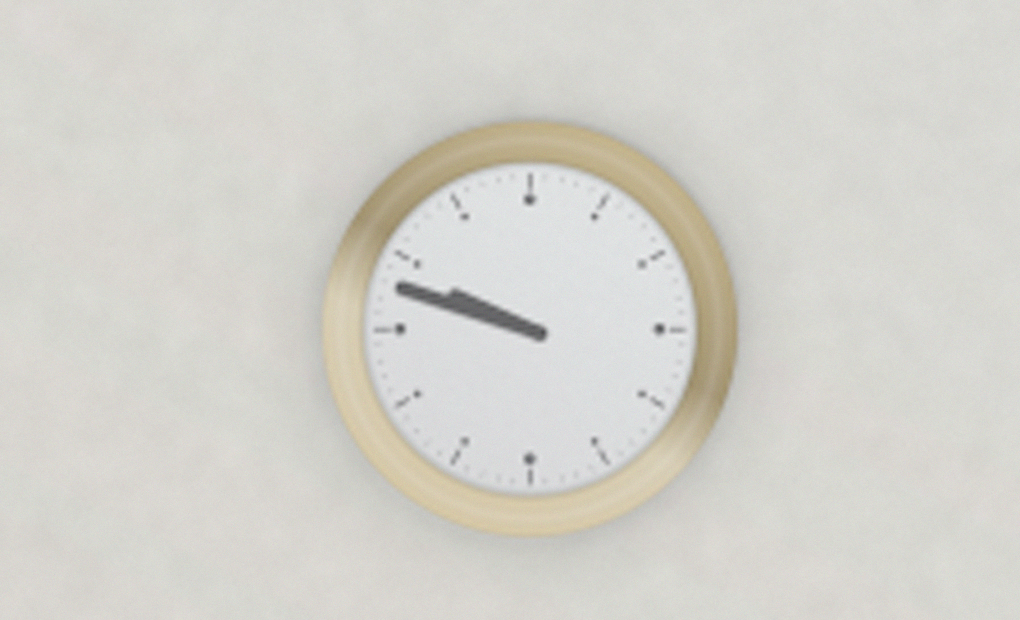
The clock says 9 h 48 min
